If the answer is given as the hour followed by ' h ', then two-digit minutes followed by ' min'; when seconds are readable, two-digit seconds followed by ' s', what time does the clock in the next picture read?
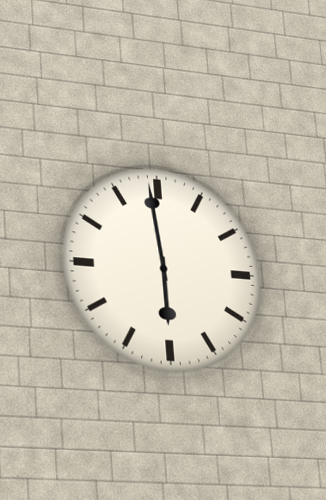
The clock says 5 h 59 min
